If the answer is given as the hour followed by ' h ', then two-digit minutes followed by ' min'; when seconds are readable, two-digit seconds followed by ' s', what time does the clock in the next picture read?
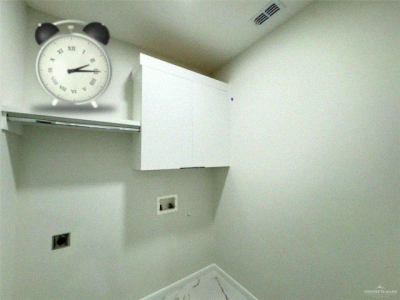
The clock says 2 h 15 min
